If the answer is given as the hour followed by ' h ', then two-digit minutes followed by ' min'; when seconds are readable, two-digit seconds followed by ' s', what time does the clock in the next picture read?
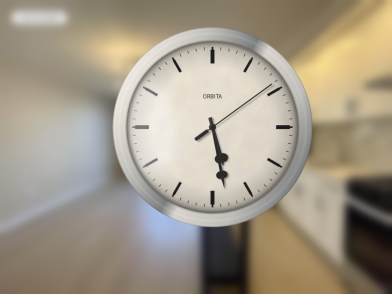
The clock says 5 h 28 min 09 s
